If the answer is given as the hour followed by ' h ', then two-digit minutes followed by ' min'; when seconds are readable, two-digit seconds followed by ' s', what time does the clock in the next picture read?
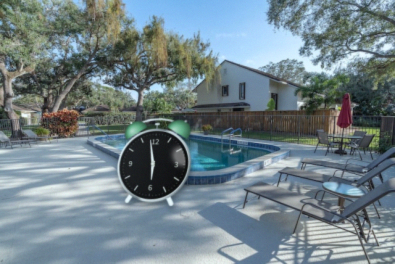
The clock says 5 h 58 min
